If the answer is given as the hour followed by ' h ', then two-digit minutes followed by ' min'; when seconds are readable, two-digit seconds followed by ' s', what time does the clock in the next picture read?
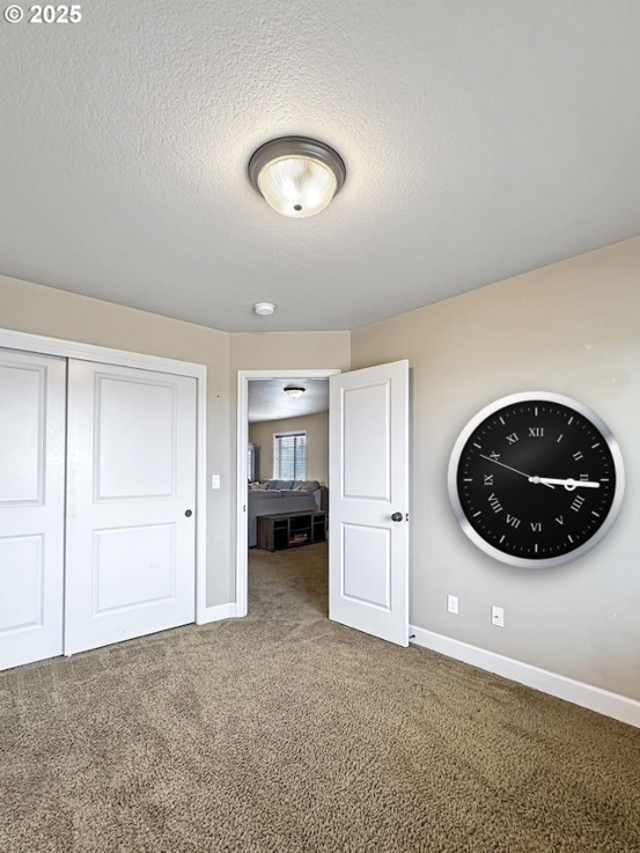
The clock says 3 h 15 min 49 s
